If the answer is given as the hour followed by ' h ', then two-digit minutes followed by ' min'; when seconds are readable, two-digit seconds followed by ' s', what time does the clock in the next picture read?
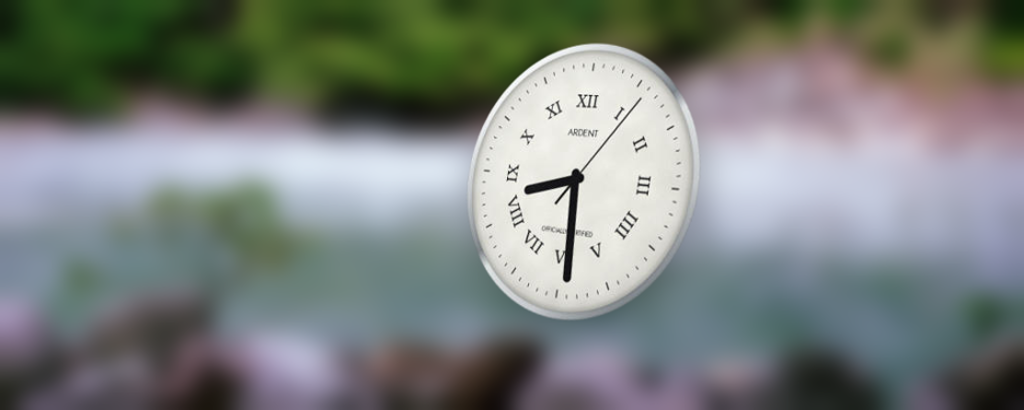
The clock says 8 h 29 min 06 s
